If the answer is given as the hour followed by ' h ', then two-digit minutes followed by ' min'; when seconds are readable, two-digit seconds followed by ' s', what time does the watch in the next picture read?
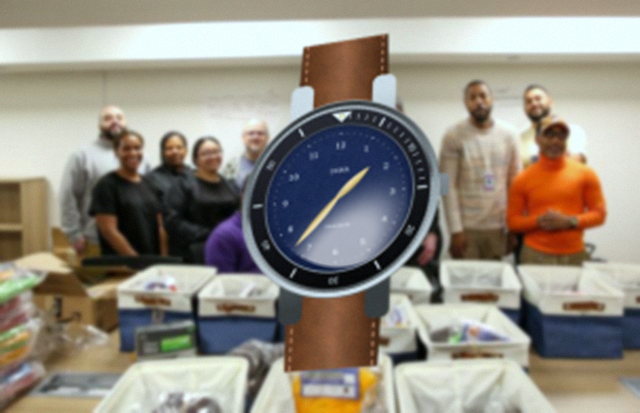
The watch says 1 h 37 min
